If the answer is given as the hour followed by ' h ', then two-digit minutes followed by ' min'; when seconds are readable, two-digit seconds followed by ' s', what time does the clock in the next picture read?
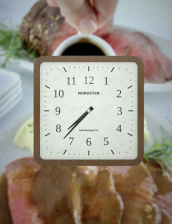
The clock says 7 h 37 min
